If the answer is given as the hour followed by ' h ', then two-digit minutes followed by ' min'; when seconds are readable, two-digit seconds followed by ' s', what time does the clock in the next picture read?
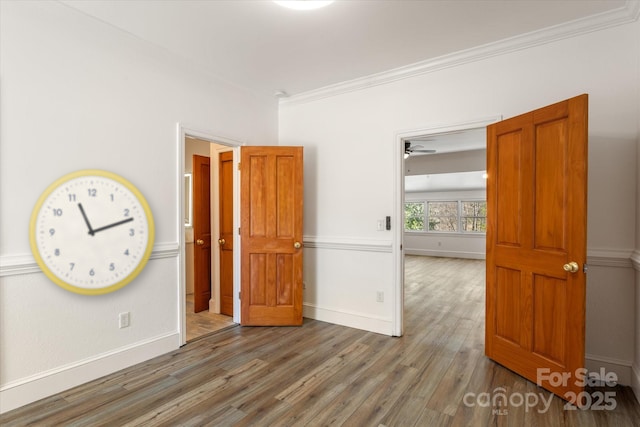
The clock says 11 h 12 min
